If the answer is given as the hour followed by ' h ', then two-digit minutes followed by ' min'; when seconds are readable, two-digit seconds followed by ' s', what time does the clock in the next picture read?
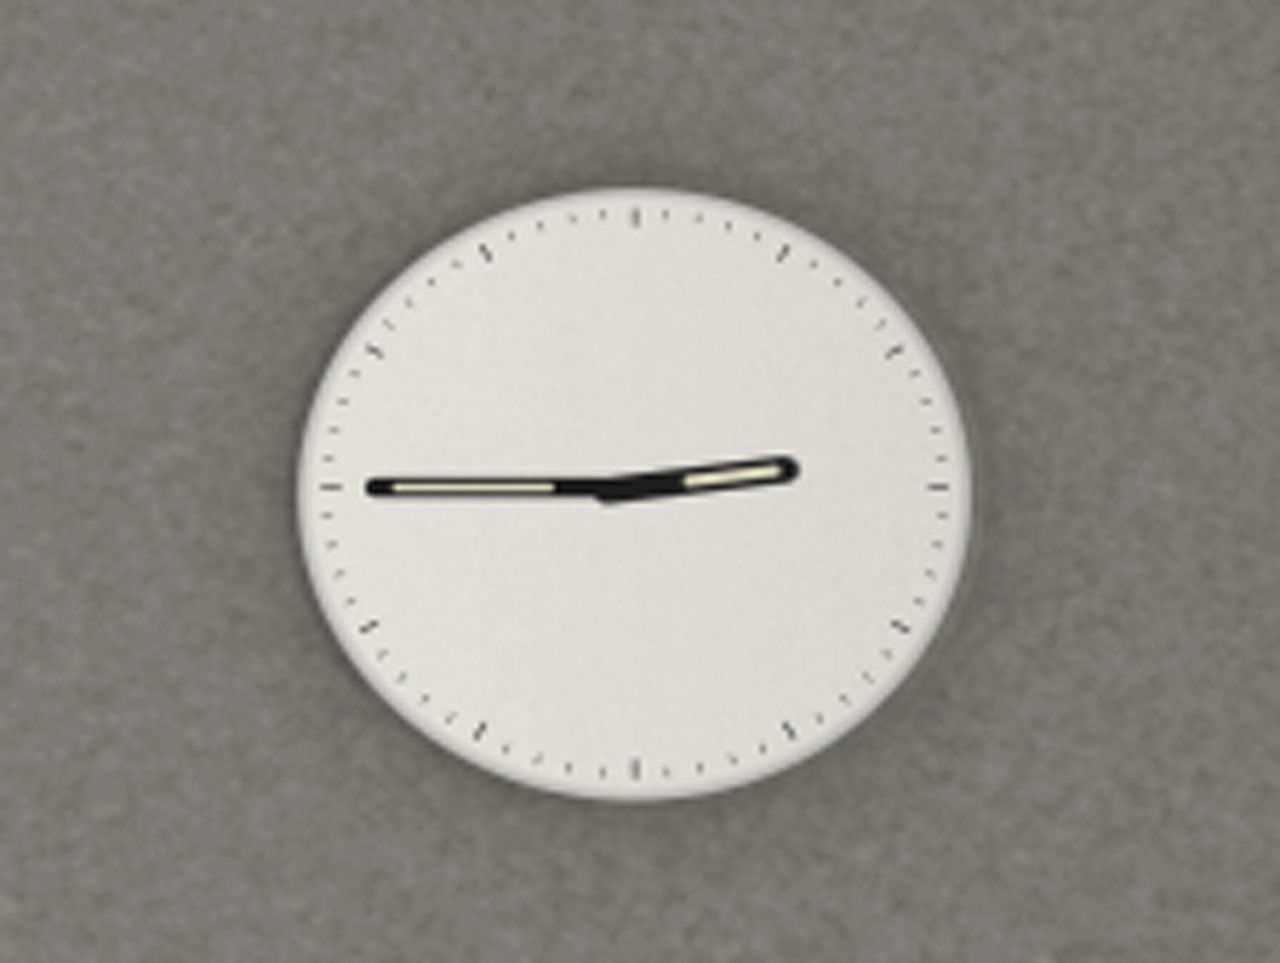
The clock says 2 h 45 min
